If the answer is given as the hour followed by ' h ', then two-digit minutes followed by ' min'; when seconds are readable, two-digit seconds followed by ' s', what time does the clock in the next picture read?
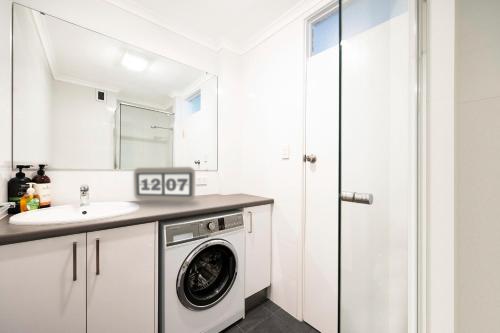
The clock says 12 h 07 min
